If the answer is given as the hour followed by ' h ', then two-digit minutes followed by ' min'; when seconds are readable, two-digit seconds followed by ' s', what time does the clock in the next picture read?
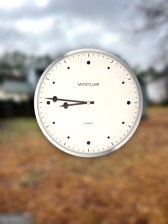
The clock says 8 h 46 min
